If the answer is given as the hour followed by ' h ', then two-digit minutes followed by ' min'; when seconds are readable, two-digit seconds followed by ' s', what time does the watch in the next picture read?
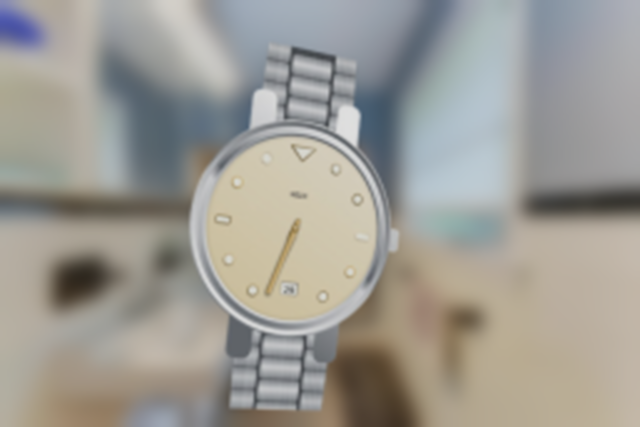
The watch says 6 h 33 min
